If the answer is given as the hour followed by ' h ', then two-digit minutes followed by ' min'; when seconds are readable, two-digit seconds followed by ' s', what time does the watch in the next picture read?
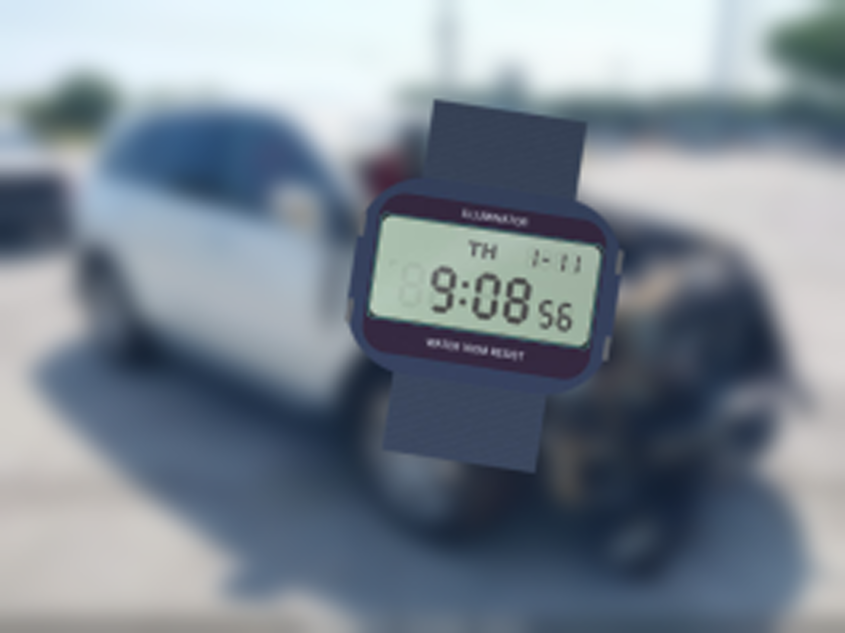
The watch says 9 h 08 min 56 s
